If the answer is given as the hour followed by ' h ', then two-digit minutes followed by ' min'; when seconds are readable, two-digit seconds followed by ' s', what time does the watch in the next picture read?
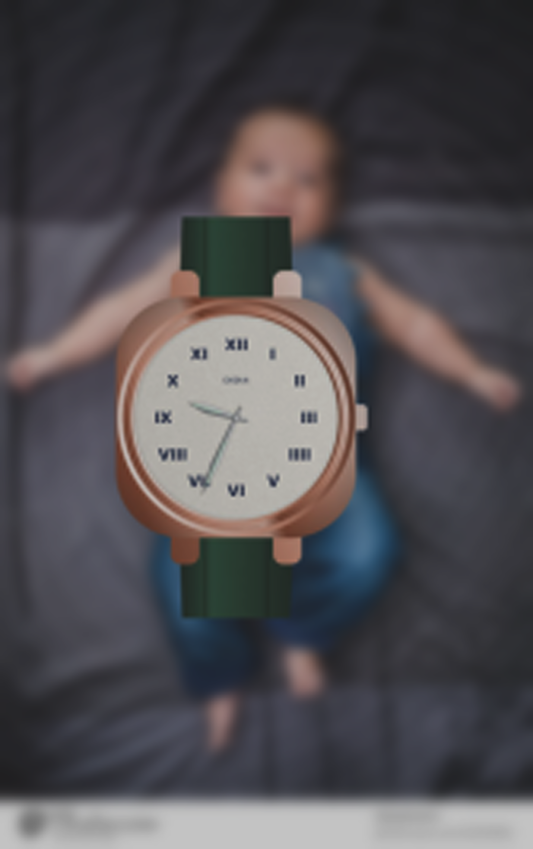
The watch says 9 h 34 min
